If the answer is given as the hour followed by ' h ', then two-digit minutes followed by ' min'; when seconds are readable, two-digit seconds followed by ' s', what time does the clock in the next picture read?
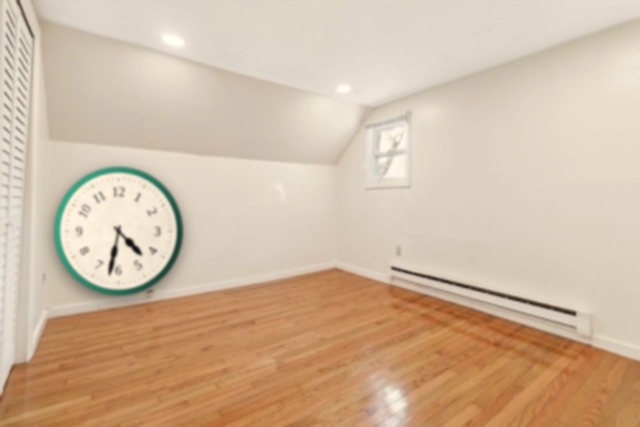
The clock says 4 h 32 min
